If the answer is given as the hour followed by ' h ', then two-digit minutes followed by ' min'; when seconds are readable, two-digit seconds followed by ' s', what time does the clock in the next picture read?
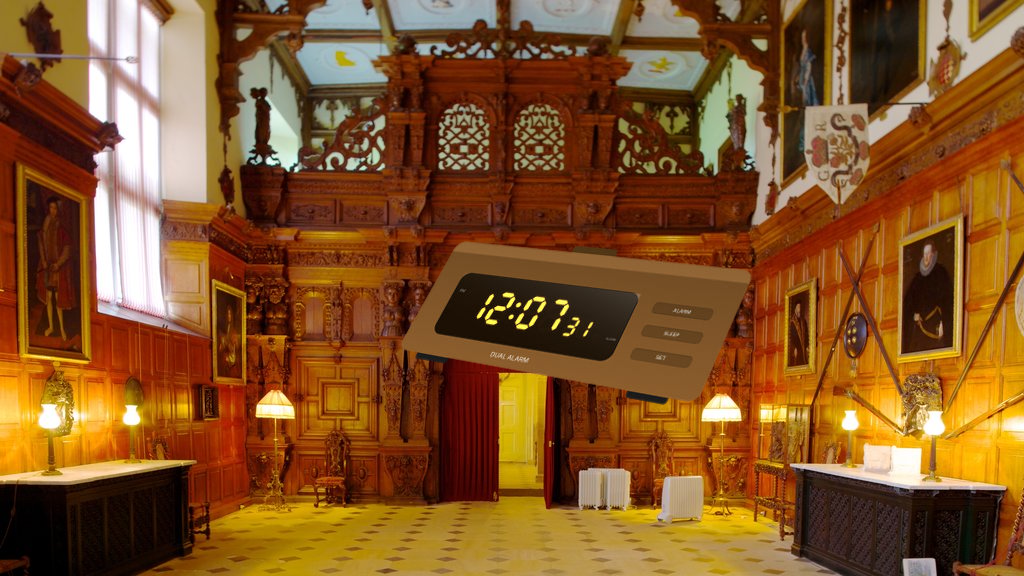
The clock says 12 h 07 min 31 s
